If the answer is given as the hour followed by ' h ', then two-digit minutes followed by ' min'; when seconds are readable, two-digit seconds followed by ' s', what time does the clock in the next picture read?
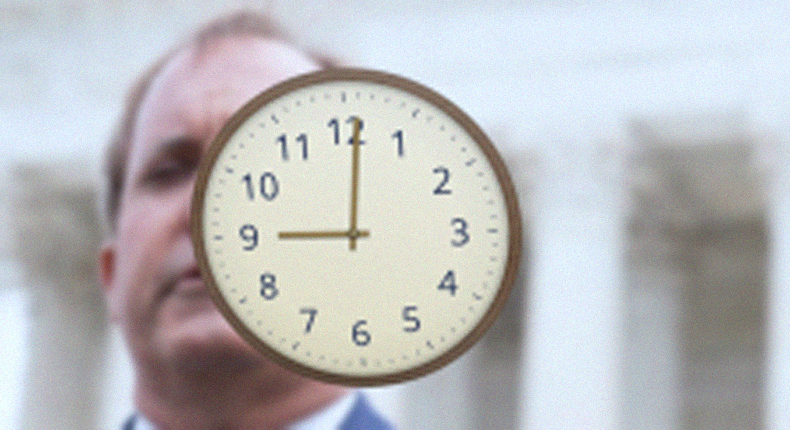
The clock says 9 h 01 min
